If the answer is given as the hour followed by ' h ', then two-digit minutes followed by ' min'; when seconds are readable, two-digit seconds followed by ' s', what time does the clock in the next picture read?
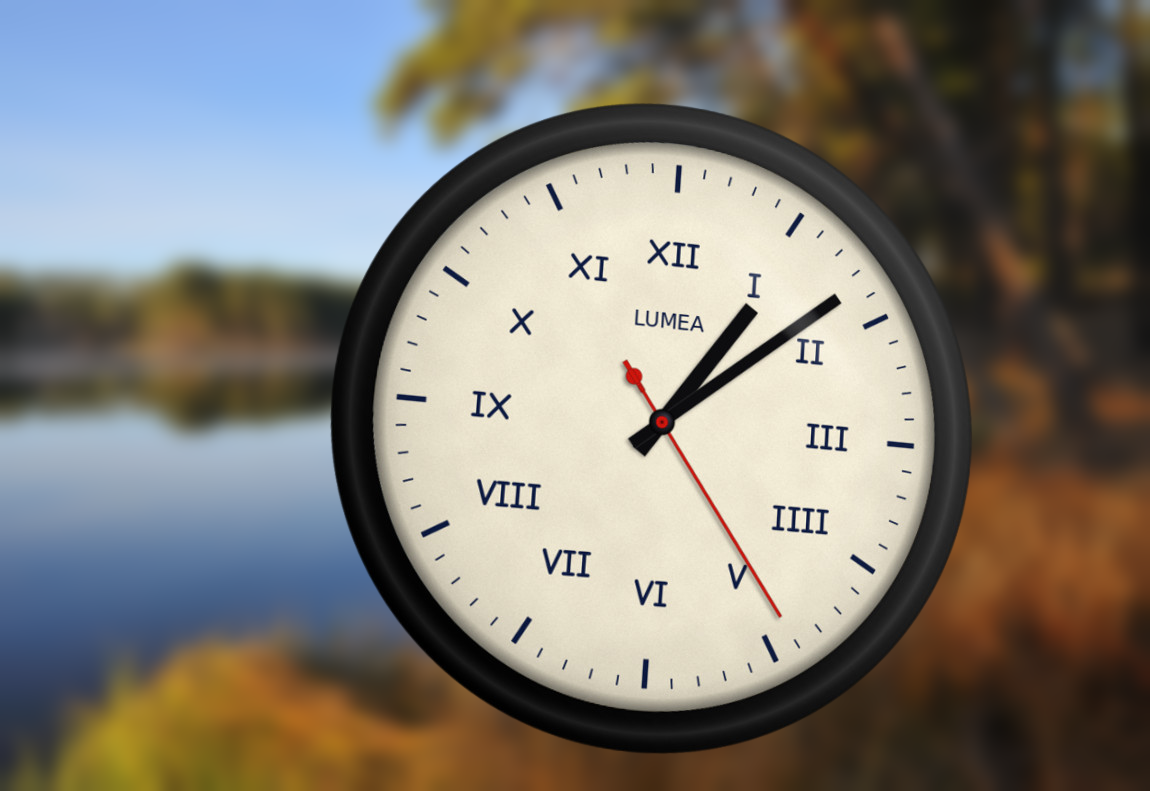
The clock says 1 h 08 min 24 s
